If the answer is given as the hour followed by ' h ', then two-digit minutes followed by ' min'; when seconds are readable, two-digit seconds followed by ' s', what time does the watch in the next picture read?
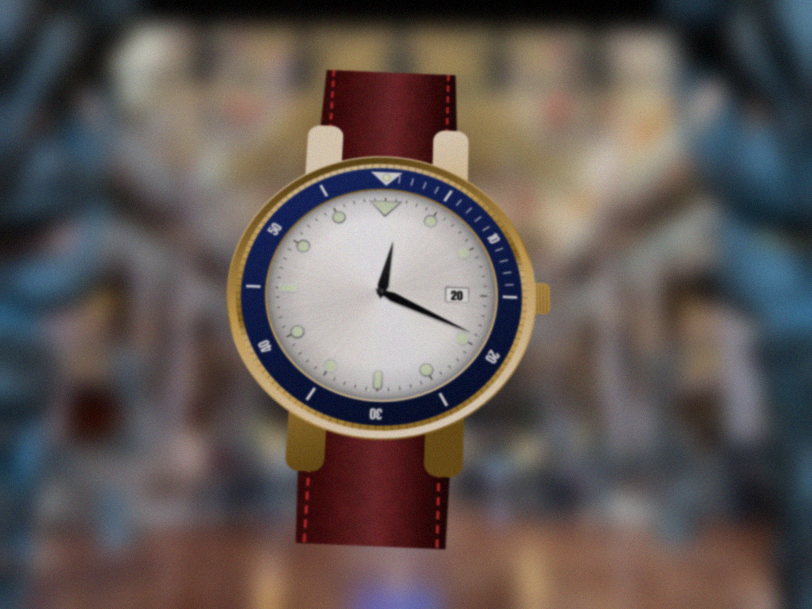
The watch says 12 h 19 min
